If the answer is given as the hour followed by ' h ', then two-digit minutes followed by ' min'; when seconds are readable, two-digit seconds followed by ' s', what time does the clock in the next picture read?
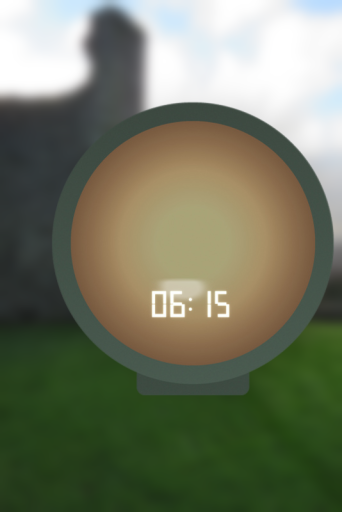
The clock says 6 h 15 min
